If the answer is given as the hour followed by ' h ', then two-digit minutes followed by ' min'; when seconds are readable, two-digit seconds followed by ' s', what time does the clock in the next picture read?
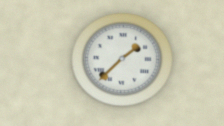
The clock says 1 h 37 min
